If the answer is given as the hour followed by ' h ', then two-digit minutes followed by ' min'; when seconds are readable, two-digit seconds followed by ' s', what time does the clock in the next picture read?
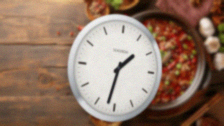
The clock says 1 h 32 min
